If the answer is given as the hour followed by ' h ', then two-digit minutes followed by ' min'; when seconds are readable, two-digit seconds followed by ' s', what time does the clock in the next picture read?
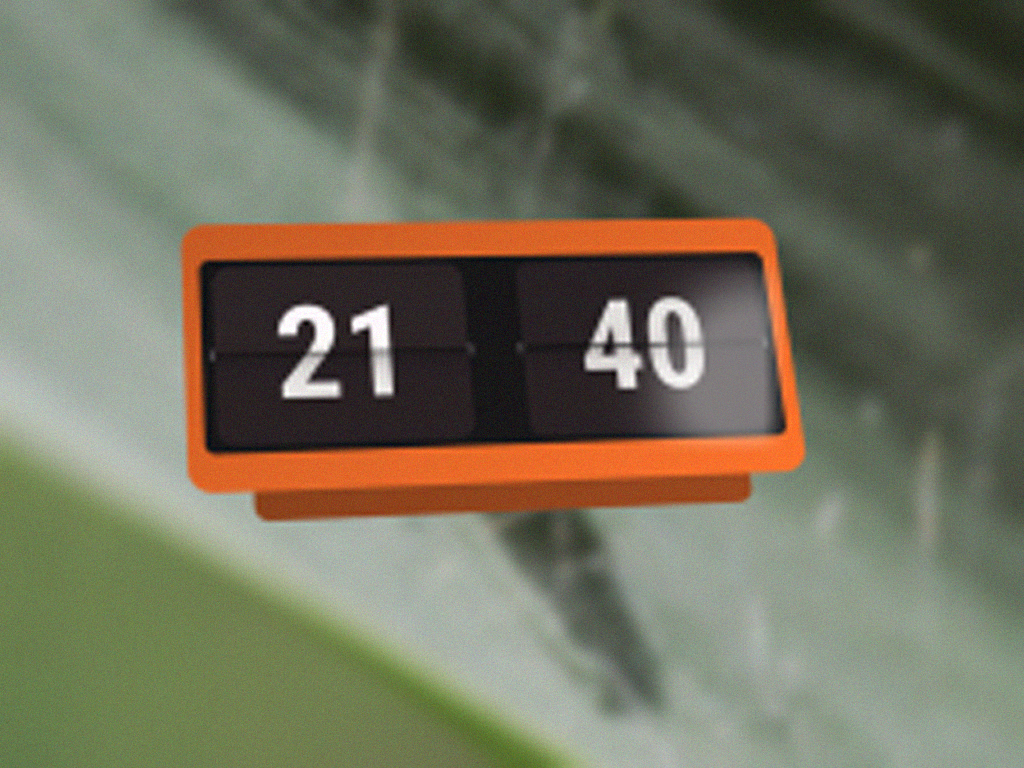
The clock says 21 h 40 min
